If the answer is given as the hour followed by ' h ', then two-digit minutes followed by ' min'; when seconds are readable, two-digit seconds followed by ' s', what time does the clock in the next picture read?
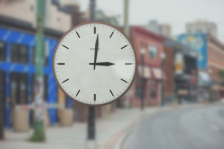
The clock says 3 h 01 min
